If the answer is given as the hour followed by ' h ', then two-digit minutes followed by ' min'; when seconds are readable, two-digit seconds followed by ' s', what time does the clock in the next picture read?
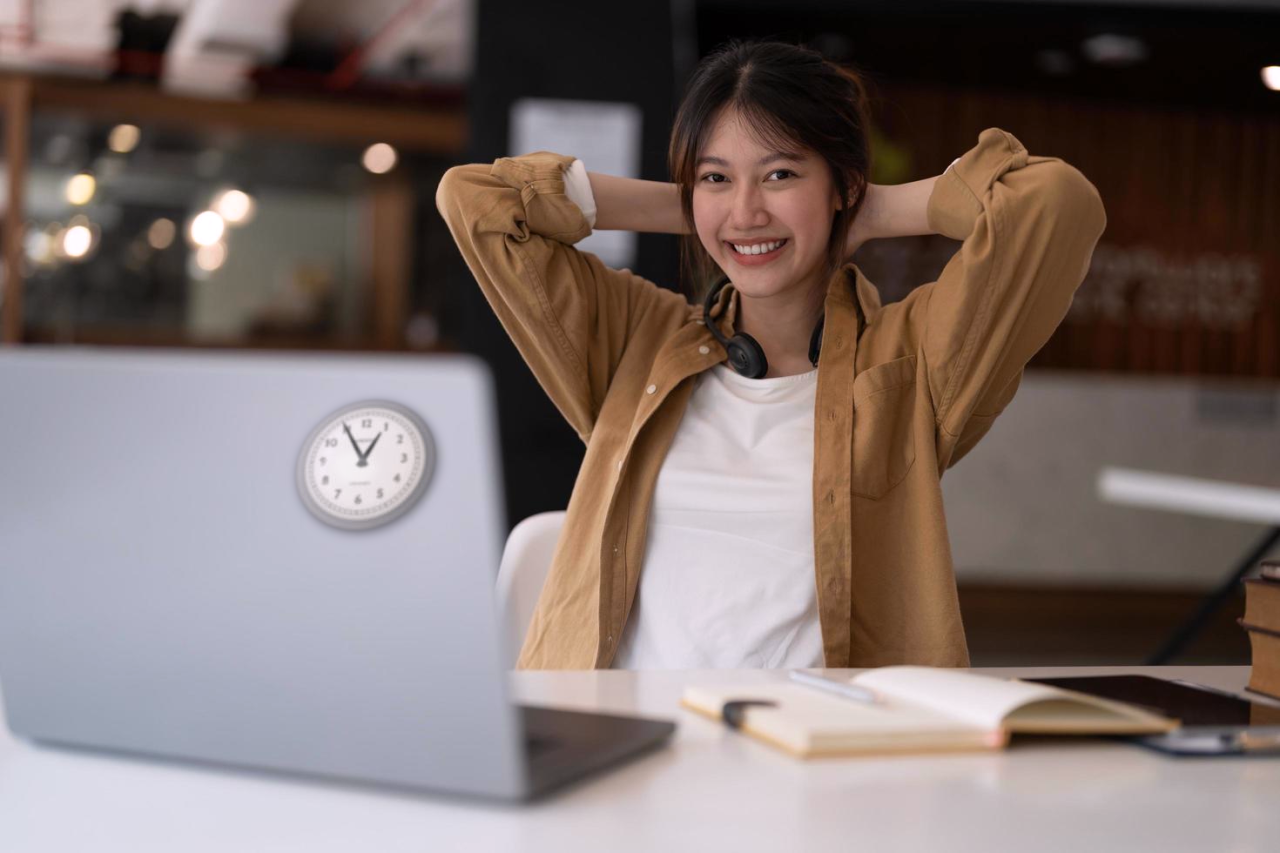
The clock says 12 h 55 min
